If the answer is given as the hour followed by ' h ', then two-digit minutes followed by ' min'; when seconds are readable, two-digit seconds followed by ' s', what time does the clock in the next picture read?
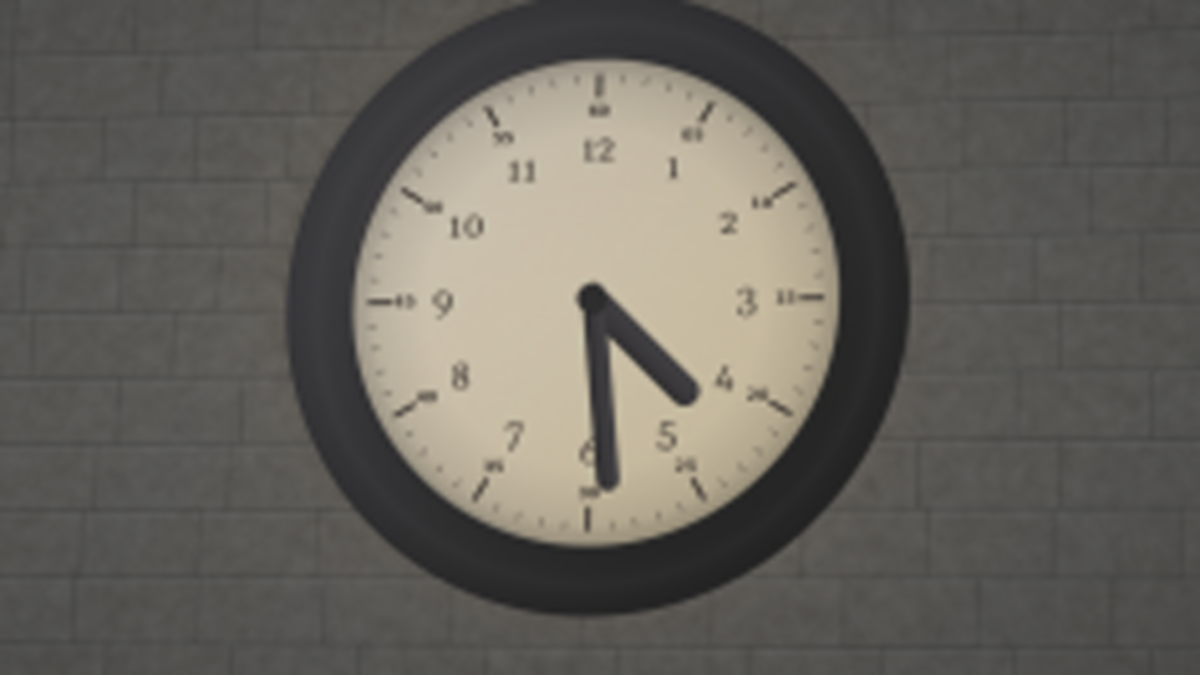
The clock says 4 h 29 min
